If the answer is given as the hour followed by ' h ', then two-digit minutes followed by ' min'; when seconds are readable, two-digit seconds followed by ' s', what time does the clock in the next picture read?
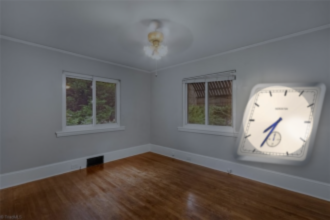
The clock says 7 h 34 min
